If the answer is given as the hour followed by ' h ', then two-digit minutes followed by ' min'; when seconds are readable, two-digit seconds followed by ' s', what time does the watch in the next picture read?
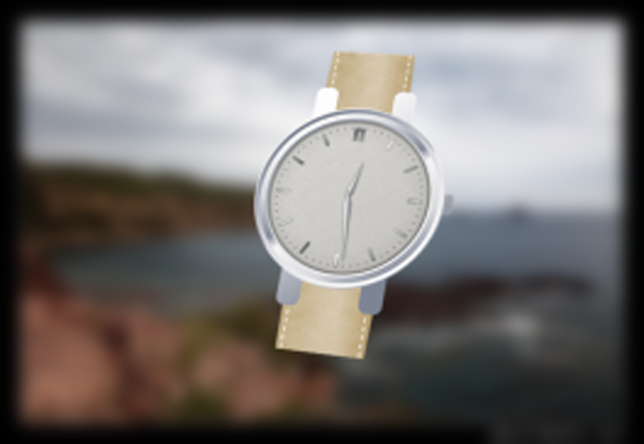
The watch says 12 h 29 min
